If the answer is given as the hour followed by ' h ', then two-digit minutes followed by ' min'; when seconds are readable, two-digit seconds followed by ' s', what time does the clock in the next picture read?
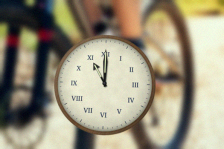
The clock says 11 h 00 min
